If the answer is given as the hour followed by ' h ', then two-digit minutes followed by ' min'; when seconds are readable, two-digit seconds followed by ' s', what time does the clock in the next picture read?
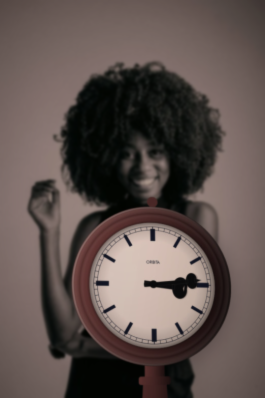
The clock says 3 h 14 min
